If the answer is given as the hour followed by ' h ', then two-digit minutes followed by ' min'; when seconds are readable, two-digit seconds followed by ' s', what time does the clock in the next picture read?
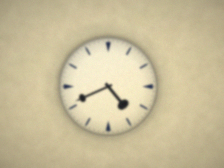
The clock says 4 h 41 min
